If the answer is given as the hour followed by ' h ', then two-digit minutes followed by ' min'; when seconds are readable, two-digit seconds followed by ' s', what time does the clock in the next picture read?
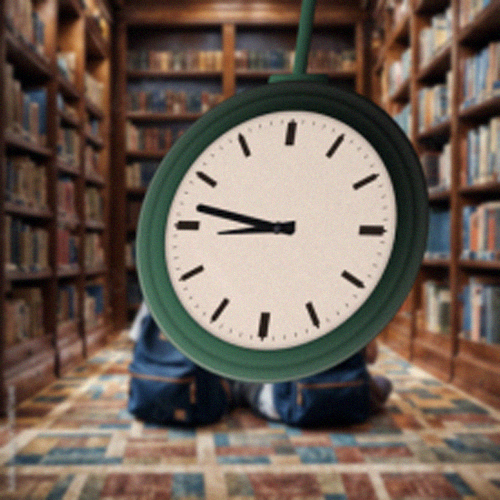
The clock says 8 h 47 min
